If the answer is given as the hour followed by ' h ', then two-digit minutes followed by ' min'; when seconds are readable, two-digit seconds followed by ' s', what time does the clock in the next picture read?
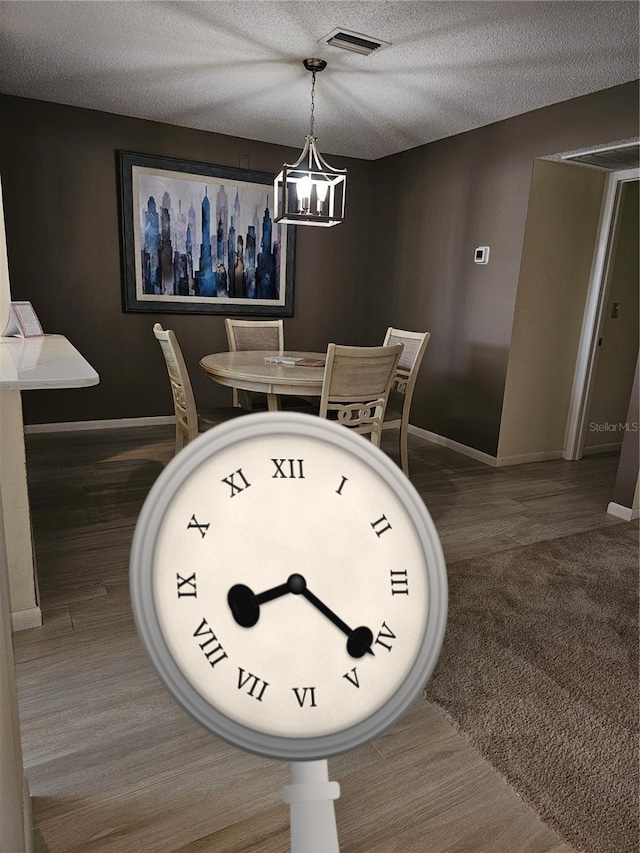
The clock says 8 h 22 min
